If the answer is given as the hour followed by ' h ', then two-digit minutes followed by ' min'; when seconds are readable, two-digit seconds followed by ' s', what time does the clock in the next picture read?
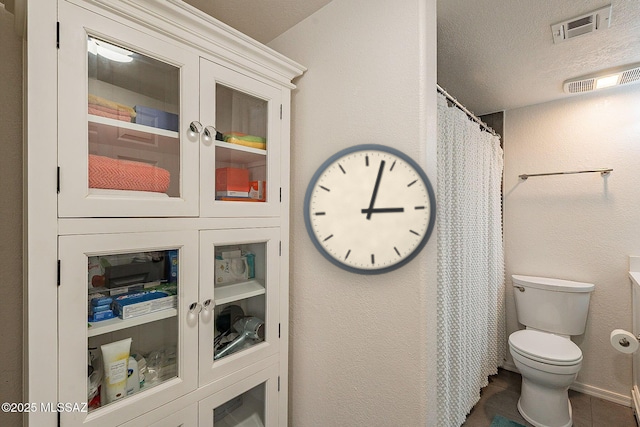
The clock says 3 h 03 min
